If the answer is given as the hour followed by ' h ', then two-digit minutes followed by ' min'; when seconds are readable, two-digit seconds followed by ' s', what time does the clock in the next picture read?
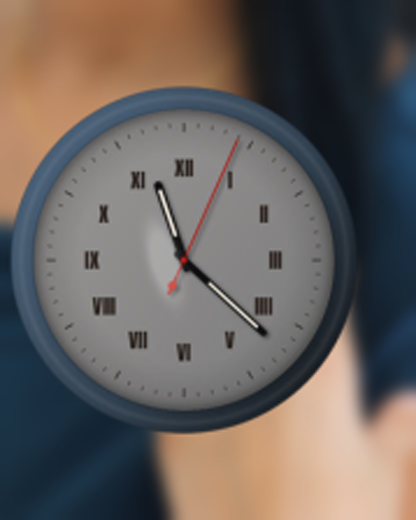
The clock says 11 h 22 min 04 s
